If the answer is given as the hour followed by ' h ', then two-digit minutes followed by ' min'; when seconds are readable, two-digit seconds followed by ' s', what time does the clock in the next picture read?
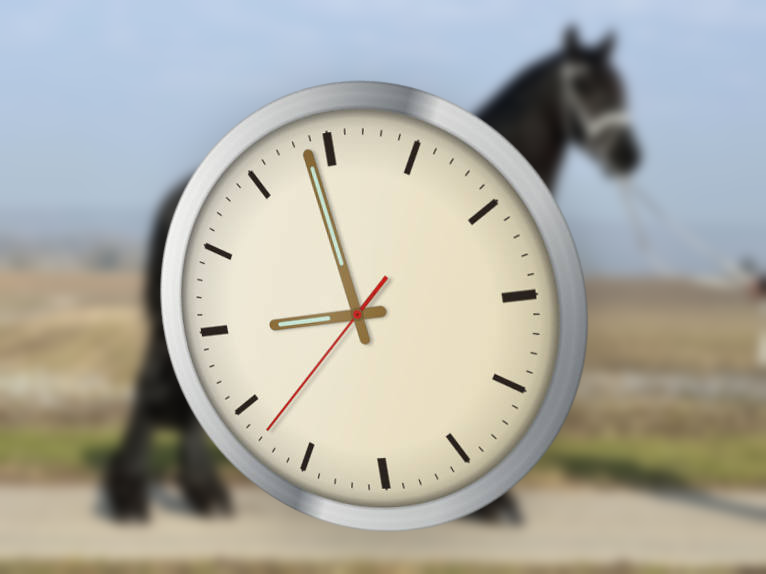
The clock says 8 h 58 min 38 s
